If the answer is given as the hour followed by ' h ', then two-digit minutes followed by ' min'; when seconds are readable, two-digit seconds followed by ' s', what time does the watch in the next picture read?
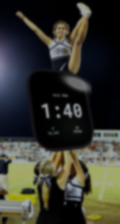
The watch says 1 h 40 min
